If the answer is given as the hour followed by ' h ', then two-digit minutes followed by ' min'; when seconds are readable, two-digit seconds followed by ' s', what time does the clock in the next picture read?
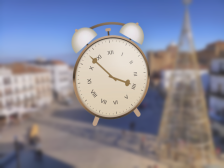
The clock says 3 h 53 min
